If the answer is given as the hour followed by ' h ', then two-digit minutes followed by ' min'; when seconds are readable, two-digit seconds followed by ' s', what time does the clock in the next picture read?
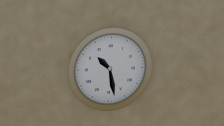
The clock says 10 h 28 min
